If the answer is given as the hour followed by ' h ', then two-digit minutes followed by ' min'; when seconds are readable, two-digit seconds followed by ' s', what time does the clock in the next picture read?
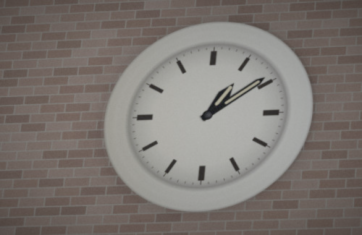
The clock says 1 h 09 min
